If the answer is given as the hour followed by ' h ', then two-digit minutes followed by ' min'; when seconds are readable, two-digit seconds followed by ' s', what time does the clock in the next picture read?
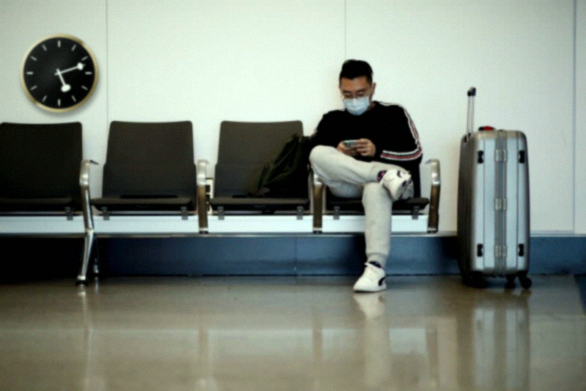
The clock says 5 h 12 min
